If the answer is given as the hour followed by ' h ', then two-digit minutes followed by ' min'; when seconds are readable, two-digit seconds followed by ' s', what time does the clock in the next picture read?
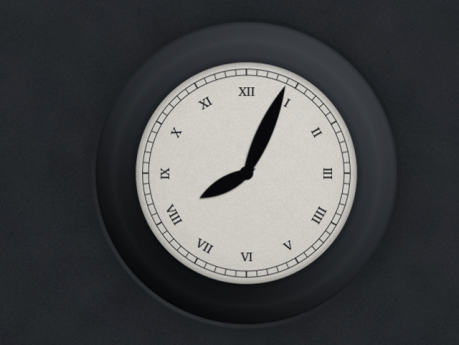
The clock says 8 h 04 min
